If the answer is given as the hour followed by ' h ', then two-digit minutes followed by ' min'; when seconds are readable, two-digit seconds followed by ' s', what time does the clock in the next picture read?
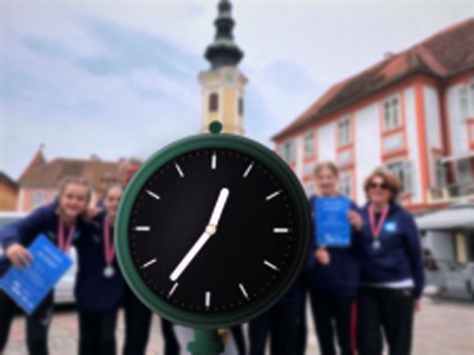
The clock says 12 h 36 min
